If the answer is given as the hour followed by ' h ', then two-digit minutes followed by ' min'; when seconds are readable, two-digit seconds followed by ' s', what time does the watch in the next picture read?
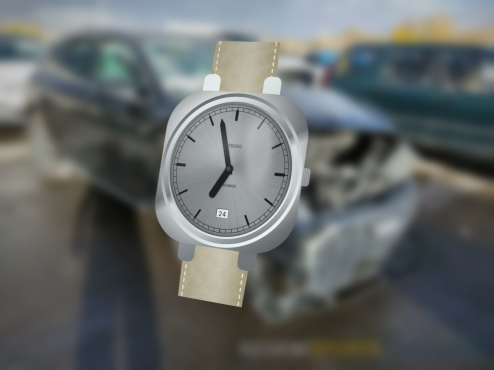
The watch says 6 h 57 min
